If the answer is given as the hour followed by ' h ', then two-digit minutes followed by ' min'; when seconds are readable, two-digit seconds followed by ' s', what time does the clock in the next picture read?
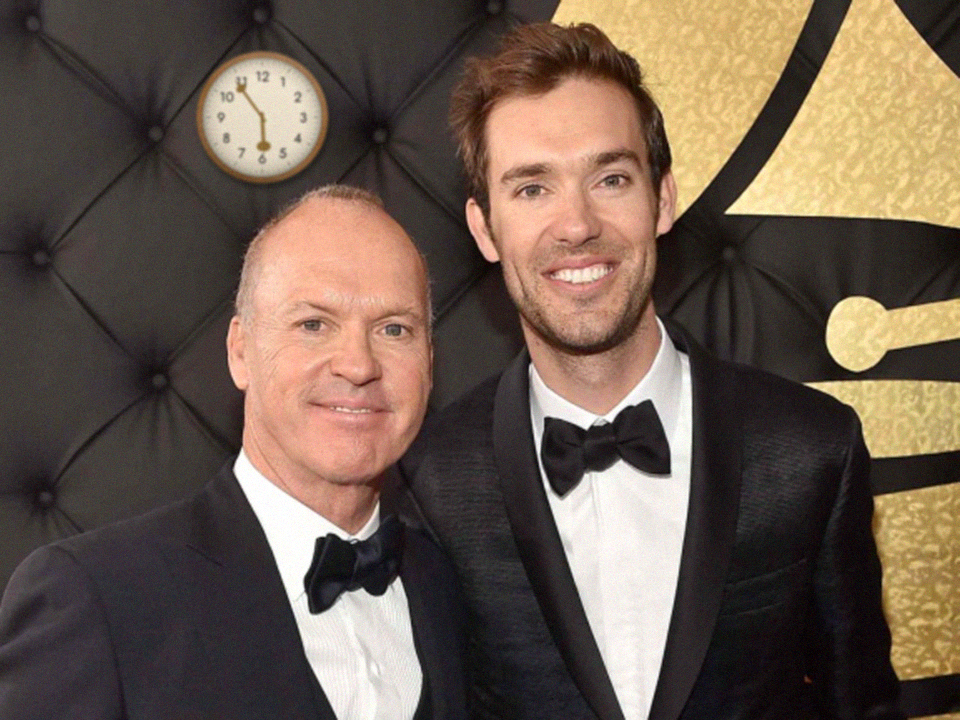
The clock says 5 h 54 min
